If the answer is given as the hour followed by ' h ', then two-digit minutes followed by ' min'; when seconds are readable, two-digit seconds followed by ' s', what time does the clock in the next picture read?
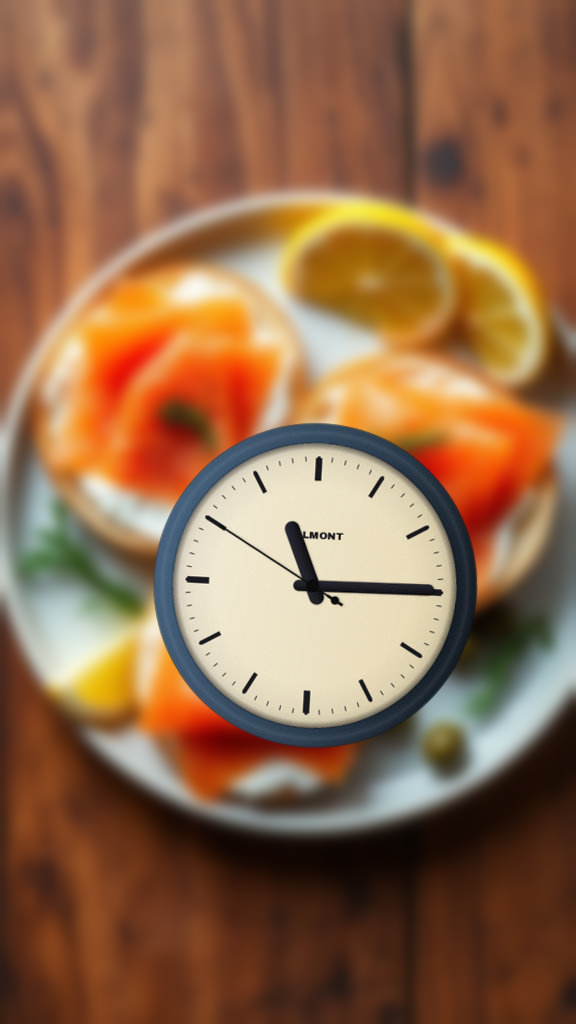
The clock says 11 h 14 min 50 s
